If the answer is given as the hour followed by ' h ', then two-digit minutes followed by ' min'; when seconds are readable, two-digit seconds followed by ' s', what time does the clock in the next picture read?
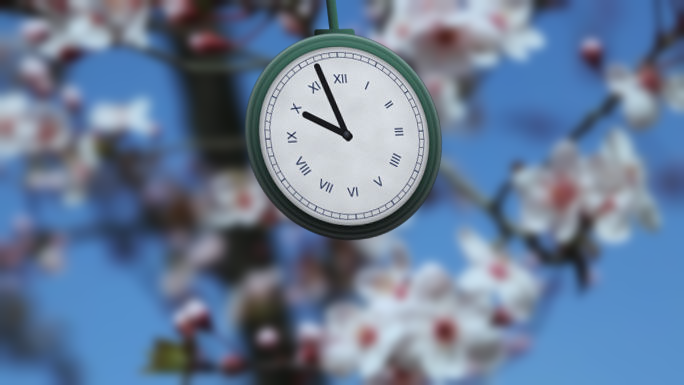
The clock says 9 h 57 min
